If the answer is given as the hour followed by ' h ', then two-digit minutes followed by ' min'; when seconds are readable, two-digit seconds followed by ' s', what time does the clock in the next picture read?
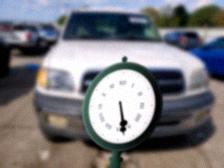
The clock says 5 h 28 min
